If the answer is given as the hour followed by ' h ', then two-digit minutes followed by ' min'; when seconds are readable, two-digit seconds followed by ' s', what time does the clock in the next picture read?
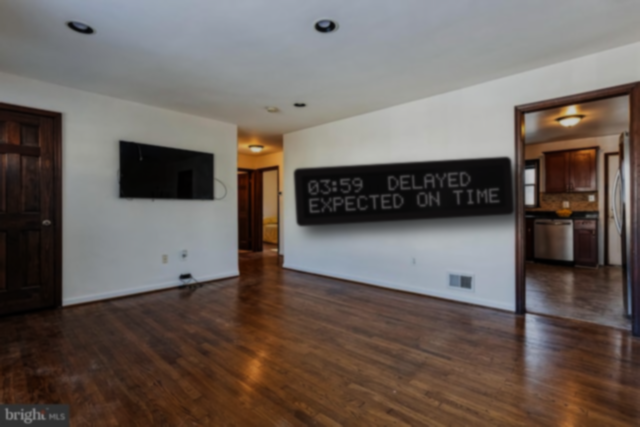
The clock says 3 h 59 min
